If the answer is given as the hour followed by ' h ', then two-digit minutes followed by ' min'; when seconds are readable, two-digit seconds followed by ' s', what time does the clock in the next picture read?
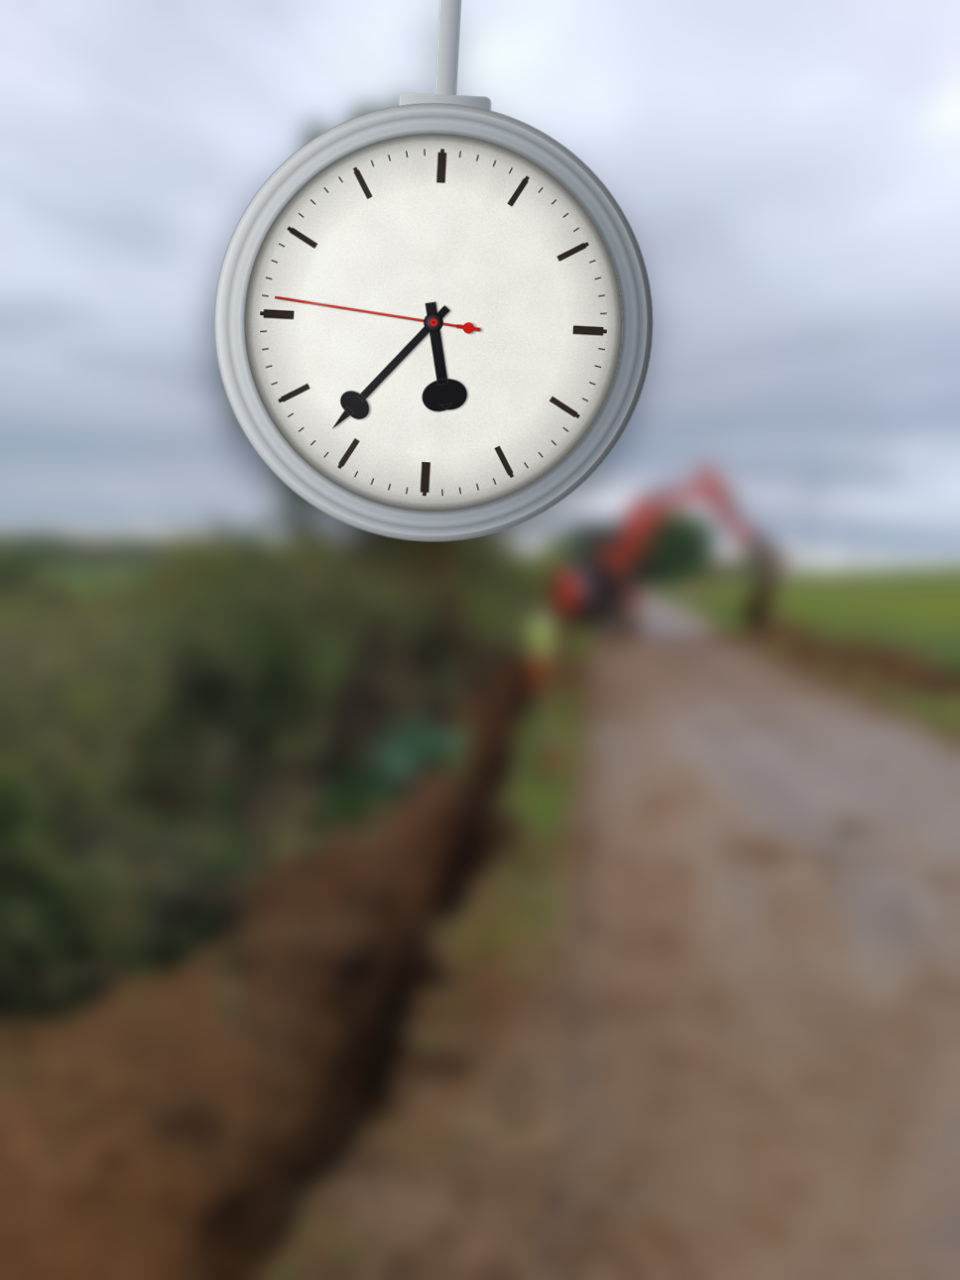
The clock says 5 h 36 min 46 s
